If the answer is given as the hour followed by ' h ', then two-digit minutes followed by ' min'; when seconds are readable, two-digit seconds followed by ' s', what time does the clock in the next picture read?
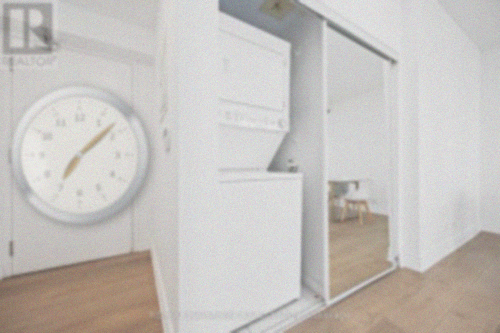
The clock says 7 h 08 min
